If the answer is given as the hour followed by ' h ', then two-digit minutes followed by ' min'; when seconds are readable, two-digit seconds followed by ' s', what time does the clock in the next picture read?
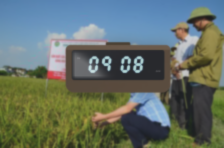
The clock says 9 h 08 min
